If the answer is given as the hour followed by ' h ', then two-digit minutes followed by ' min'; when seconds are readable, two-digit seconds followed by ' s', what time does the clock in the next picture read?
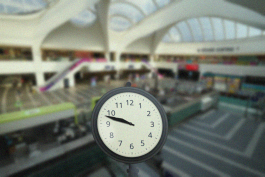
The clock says 9 h 48 min
